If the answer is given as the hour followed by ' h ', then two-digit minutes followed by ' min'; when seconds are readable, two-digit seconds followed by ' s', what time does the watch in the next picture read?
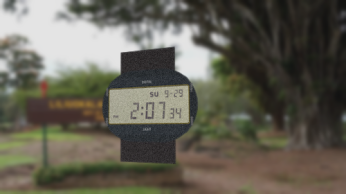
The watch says 2 h 07 min 34 s
